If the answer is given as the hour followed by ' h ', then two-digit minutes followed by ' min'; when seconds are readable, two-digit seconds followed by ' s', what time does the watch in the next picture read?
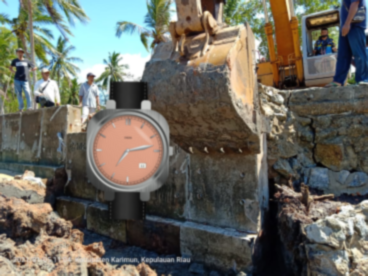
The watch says 7 h 13 min
